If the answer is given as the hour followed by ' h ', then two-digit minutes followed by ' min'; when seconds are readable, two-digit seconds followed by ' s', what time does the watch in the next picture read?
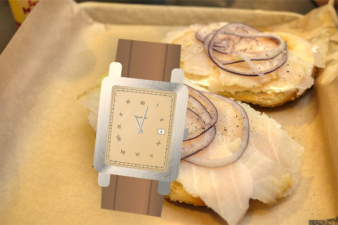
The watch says 11 h 02 min
